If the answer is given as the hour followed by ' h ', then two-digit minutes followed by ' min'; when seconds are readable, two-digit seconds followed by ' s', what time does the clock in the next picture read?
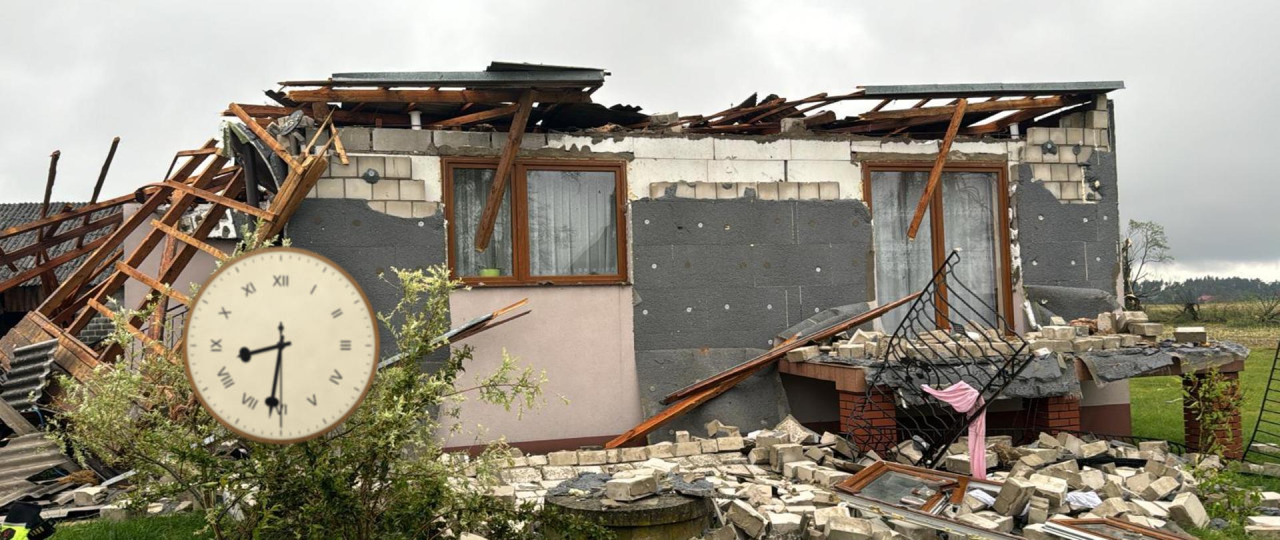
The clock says 8 h 31 min 30 s
